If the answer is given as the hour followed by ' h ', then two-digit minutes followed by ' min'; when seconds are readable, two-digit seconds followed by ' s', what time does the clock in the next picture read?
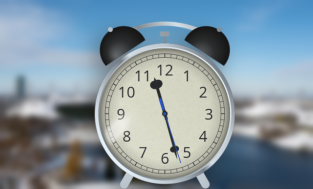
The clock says 11 h 27 min 27 s
